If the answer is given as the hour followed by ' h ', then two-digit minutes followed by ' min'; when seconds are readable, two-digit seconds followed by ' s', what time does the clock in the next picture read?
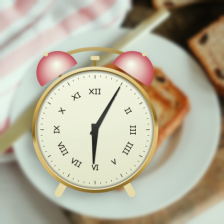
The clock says 6 h 05 min
